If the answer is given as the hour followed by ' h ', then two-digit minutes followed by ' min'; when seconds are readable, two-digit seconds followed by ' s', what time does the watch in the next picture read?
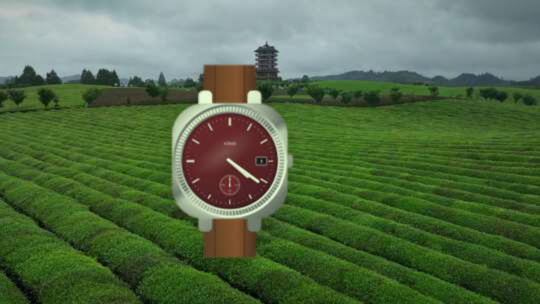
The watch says 4 h 21 min
